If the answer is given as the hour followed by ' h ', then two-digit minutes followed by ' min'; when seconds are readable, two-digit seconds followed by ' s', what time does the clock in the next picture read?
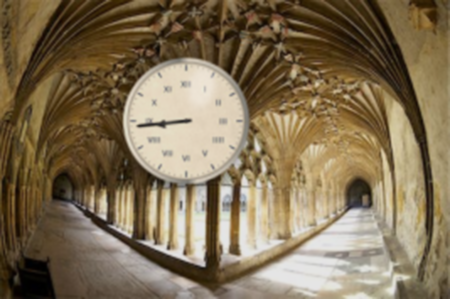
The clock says 8 h 44 min
